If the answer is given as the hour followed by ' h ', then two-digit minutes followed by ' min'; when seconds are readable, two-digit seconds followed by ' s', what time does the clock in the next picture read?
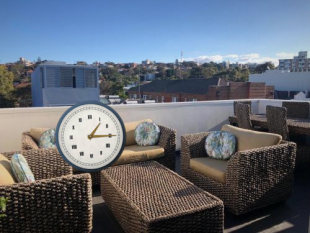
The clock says 1 h 15 min
